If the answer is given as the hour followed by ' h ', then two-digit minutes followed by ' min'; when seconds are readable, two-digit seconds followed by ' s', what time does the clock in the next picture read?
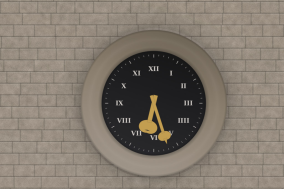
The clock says 6 h 27 min
